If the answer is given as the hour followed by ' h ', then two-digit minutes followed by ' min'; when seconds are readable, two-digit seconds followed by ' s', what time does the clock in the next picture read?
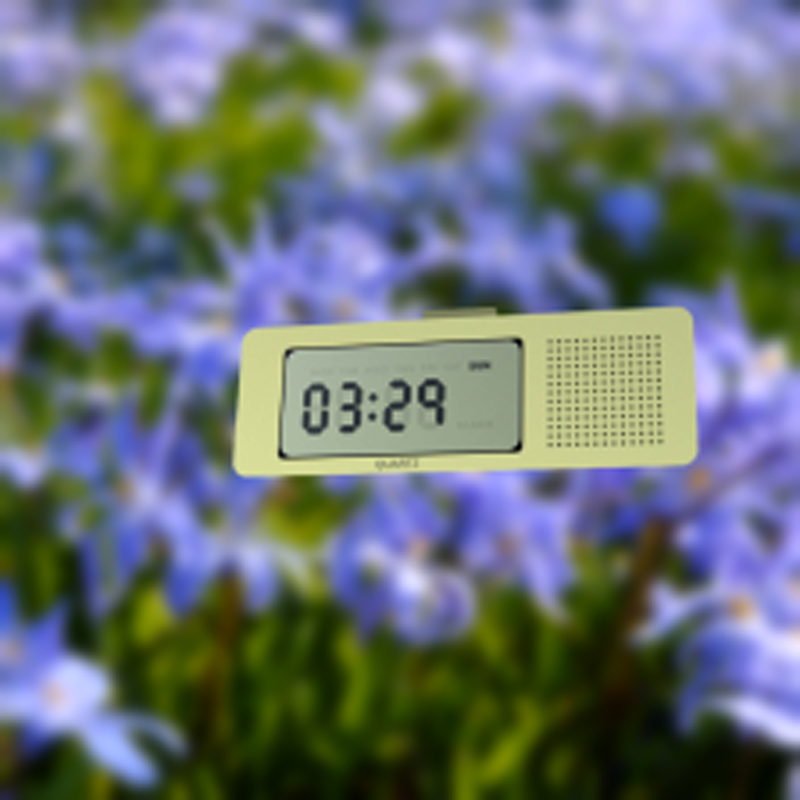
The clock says 3 h 29 min
